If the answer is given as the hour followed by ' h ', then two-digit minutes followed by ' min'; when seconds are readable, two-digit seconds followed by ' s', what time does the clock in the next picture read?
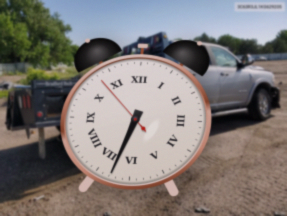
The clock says 6 h 32 min 53 s
